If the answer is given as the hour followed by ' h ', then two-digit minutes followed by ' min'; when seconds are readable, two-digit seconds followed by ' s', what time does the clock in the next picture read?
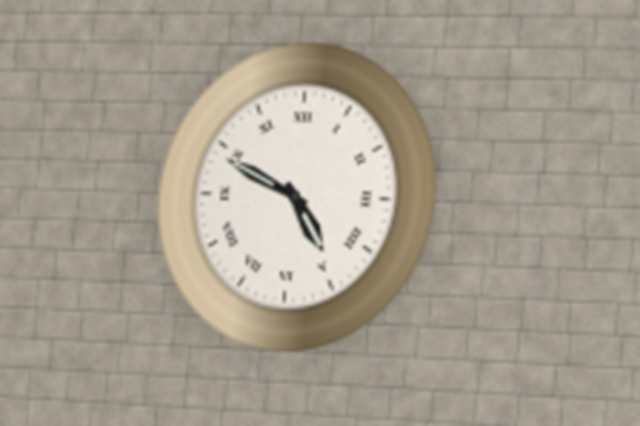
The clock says 4 h 49 min
